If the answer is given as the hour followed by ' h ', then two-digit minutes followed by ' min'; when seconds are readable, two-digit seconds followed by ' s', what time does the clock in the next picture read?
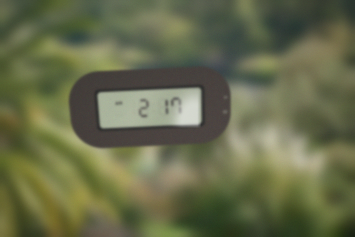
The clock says 2 h 17 min
